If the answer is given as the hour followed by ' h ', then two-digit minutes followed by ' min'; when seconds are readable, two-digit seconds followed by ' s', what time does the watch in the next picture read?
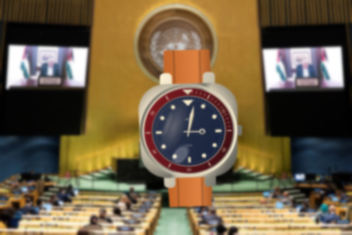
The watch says 3 h 02 min
